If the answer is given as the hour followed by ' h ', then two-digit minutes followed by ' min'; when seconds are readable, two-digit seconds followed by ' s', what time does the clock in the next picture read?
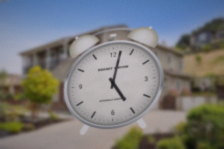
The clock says 5 h 02 min
